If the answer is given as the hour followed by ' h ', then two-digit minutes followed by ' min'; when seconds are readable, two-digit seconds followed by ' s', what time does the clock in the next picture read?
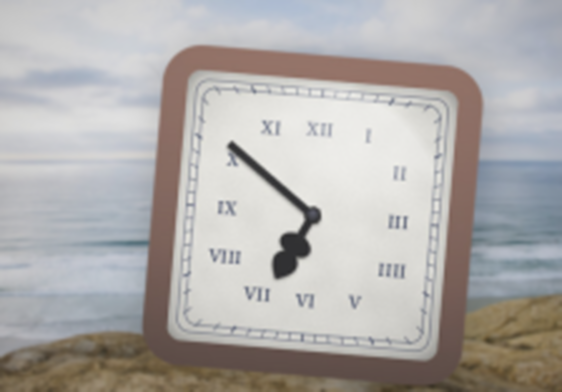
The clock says 6 h 51 min
